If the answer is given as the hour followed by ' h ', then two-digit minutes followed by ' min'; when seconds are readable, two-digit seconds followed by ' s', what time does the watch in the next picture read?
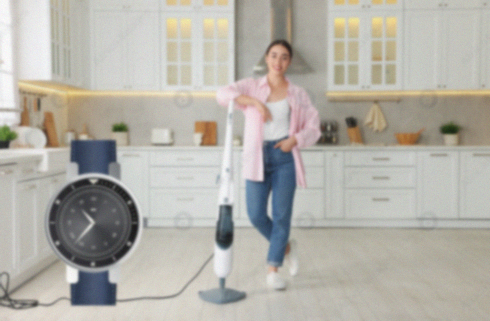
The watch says 10 h 37 min
